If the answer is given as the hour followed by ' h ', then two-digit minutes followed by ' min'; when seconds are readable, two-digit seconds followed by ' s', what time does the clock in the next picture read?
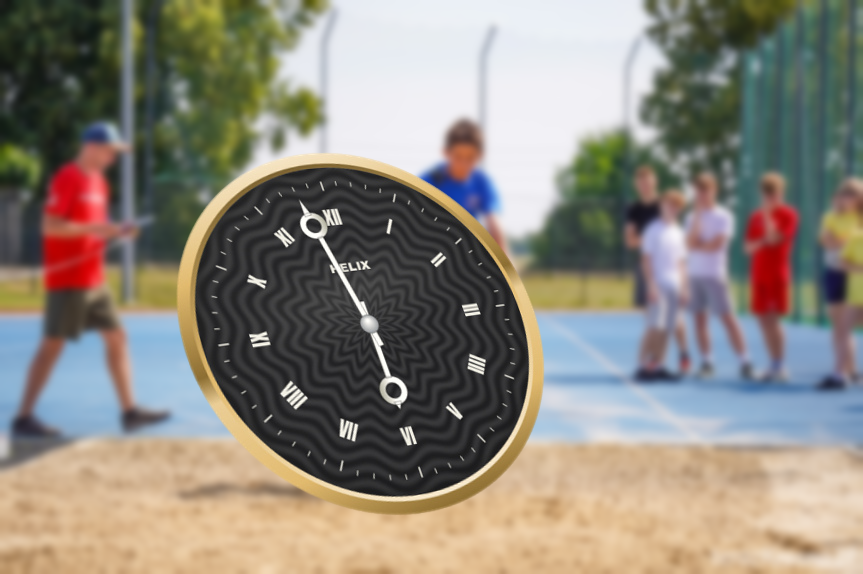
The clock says 5 h 58 min
